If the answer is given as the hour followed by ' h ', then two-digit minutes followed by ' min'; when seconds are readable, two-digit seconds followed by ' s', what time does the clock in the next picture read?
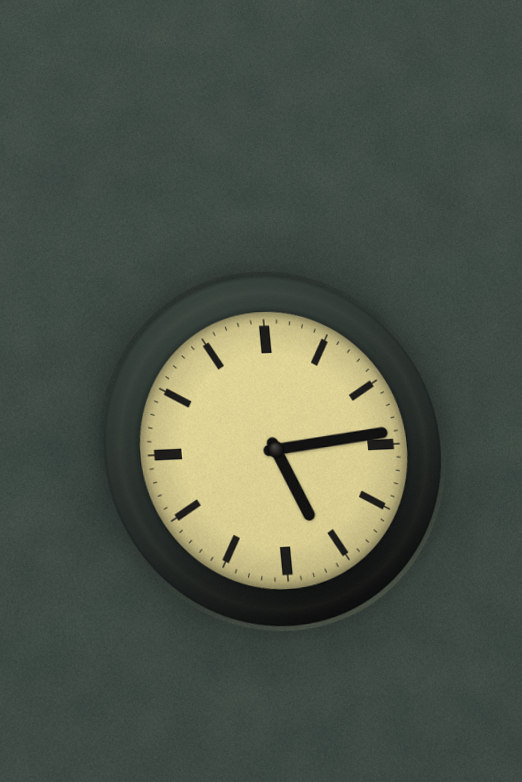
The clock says 5 h 14 min
